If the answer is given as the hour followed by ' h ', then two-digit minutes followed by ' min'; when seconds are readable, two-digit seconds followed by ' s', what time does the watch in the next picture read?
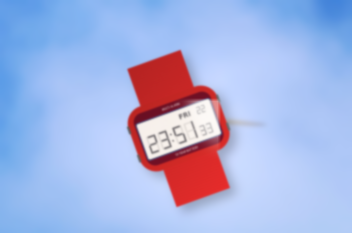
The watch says 23 h 51 min
